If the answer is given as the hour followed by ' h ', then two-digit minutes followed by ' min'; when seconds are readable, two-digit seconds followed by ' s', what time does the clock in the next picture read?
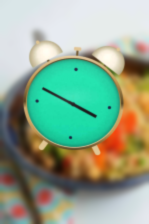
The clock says 3 h 49 min
